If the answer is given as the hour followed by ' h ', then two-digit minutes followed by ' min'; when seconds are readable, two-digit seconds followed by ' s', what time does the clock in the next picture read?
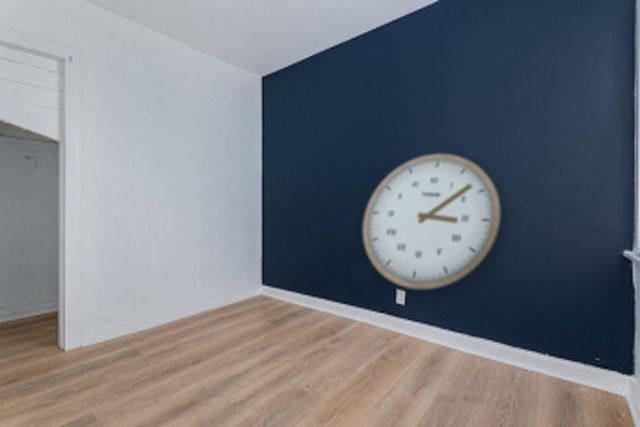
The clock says 3 h 08 min
